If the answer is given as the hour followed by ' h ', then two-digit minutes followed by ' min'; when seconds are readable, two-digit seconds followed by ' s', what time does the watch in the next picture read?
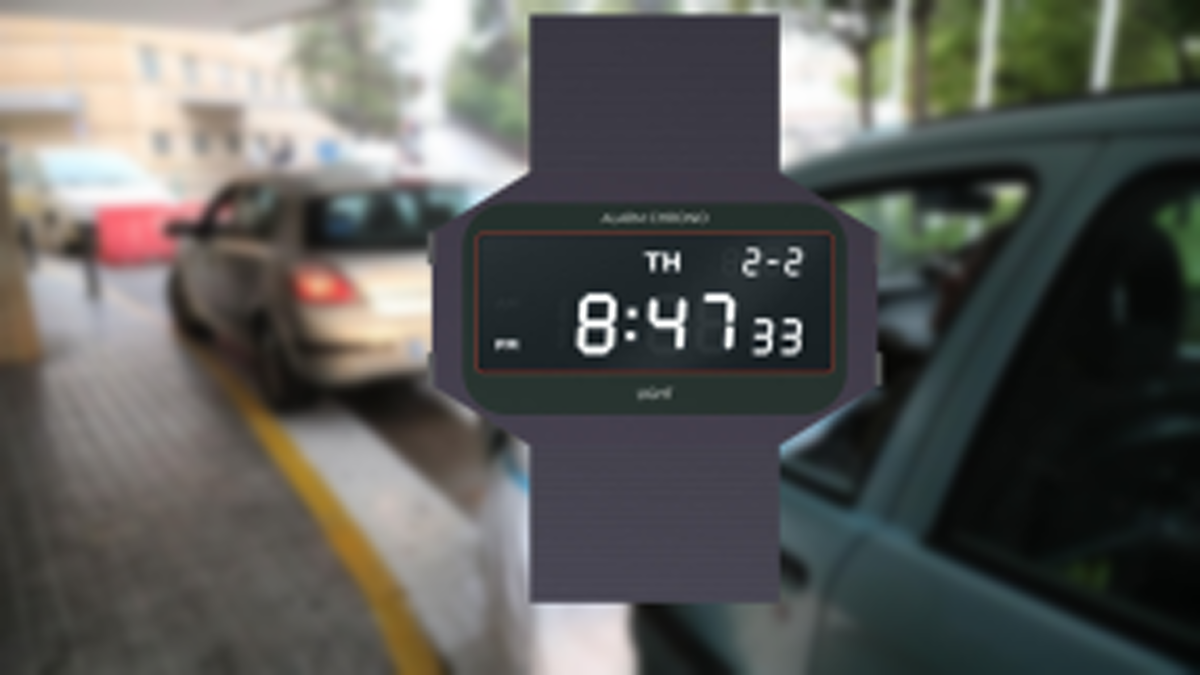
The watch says 8 h 47 min 33 s
